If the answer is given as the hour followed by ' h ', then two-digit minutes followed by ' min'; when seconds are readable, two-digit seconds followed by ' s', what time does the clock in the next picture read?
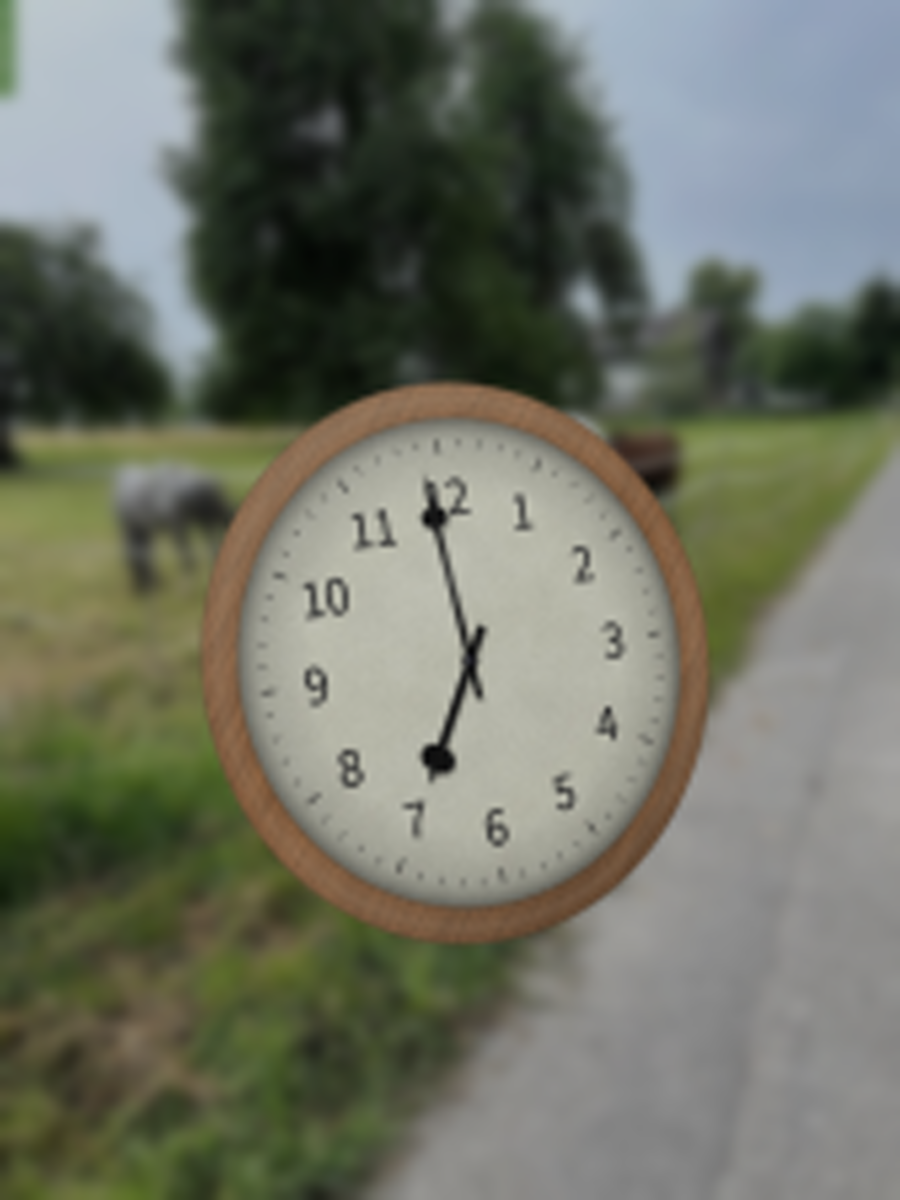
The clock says 6 h 59 min
